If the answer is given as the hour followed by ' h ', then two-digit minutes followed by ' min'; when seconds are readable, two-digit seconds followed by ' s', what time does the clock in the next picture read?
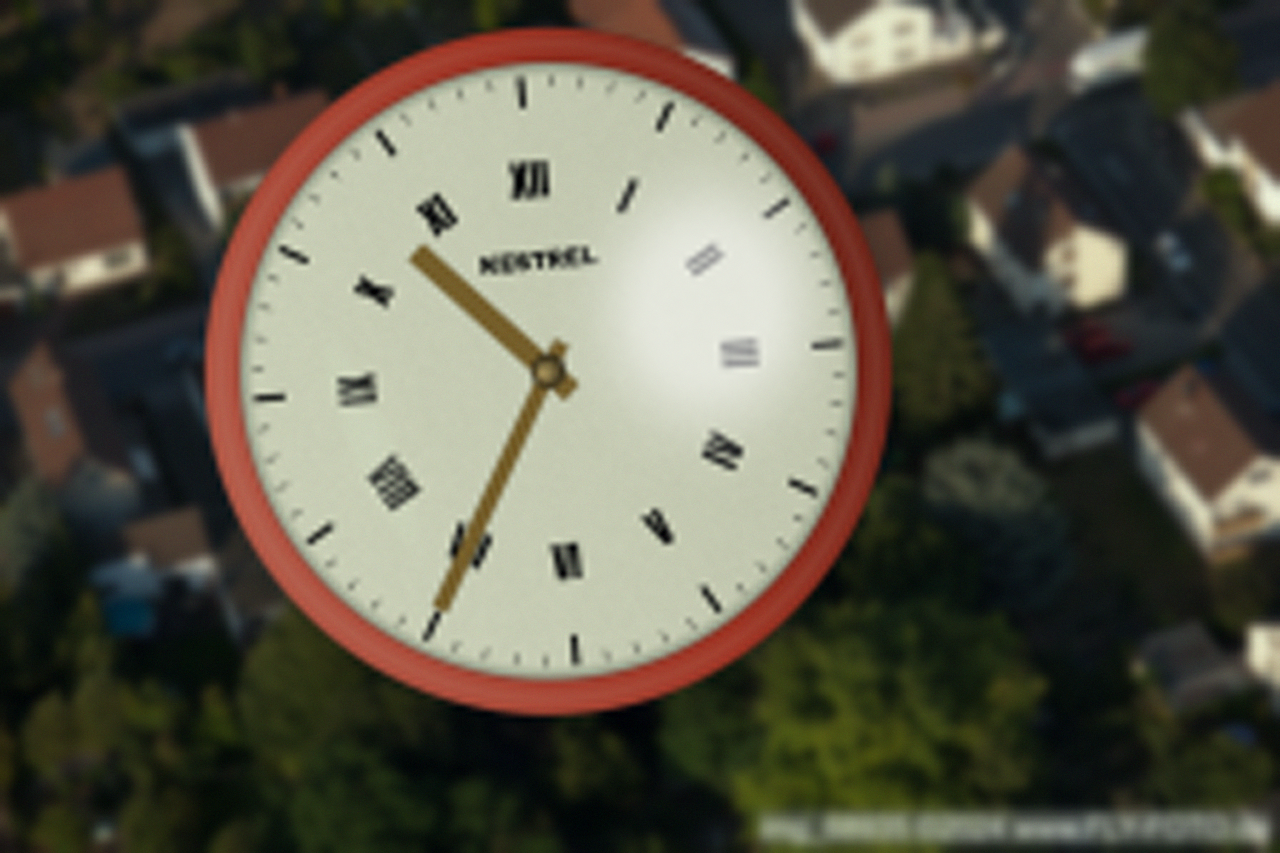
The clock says 10 h 35 min
